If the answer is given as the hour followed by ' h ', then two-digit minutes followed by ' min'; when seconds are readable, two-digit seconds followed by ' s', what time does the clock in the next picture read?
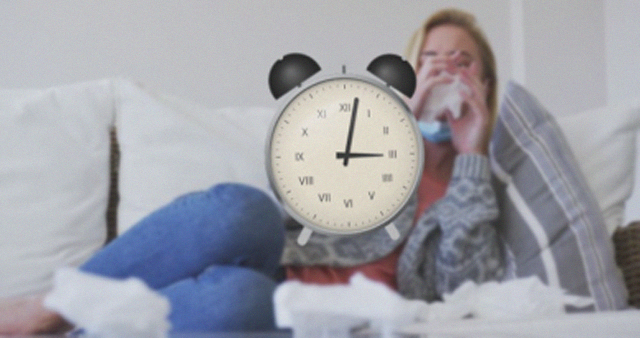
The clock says 3 h 02 min
